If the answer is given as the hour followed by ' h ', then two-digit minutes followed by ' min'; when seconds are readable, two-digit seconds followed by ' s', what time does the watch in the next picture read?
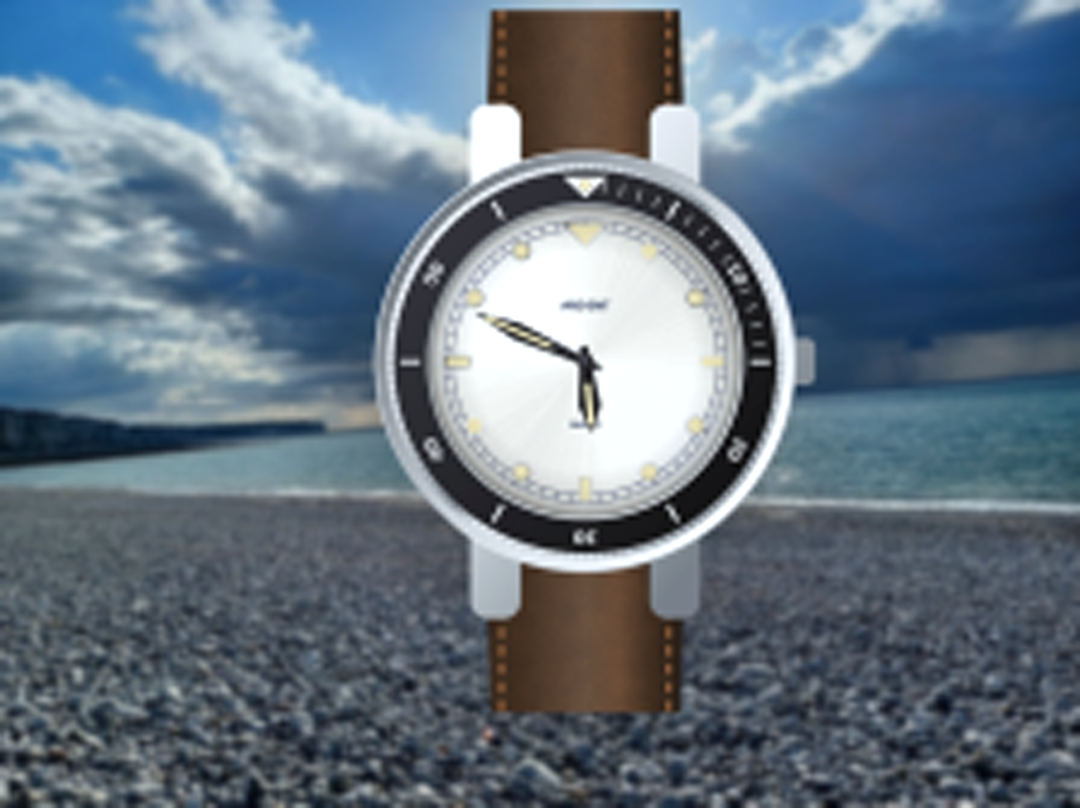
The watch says 5 h 49 min
